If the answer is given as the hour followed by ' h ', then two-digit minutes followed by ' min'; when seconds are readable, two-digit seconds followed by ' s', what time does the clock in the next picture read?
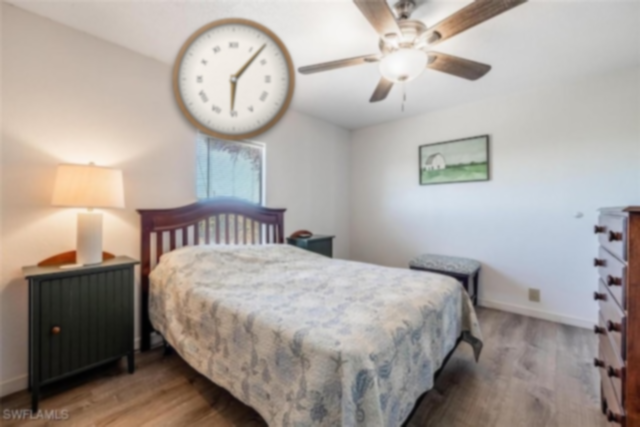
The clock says 6 h 07 min
